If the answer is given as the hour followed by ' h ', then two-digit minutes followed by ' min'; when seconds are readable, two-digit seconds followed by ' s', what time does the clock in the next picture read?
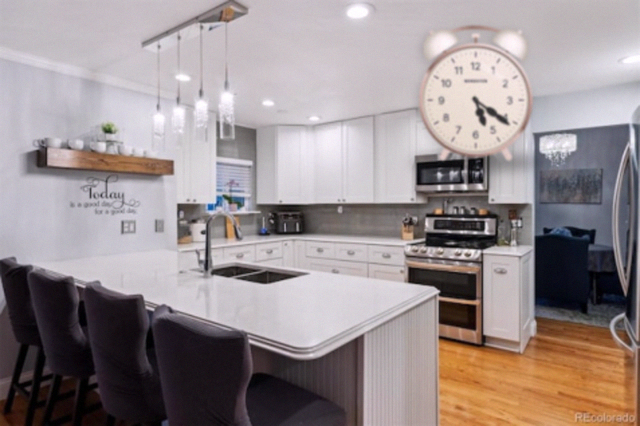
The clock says 5 h 21 min
